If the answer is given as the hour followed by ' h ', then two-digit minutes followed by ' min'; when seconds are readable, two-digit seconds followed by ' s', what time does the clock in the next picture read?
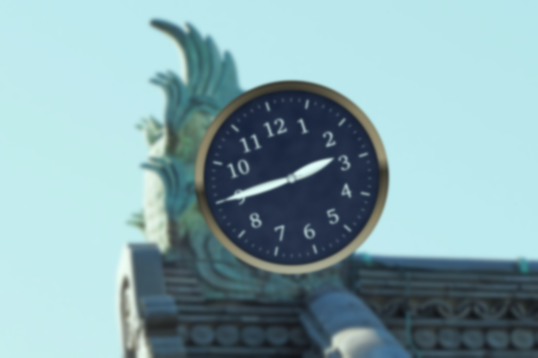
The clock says 2 h 45 min
